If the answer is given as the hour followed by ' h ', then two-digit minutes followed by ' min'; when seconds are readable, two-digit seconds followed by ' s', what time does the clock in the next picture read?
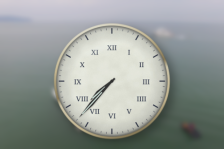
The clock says 7 h 37 min
